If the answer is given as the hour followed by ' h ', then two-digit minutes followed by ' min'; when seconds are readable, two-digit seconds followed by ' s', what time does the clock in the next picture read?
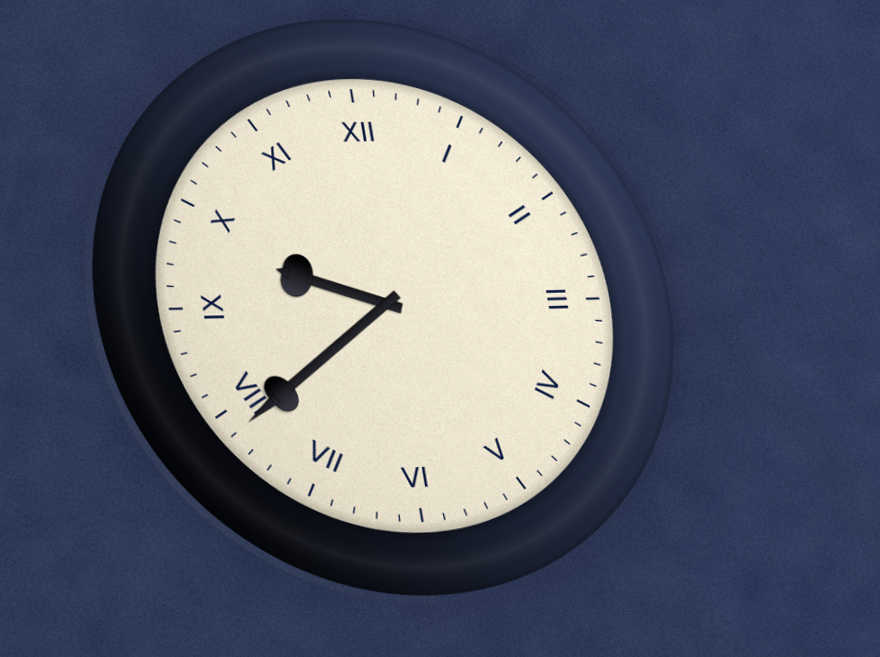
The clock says 9 h 39 min
